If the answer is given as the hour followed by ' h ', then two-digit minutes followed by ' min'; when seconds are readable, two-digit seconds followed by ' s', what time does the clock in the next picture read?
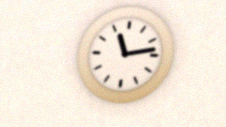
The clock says 11 h 13 min
